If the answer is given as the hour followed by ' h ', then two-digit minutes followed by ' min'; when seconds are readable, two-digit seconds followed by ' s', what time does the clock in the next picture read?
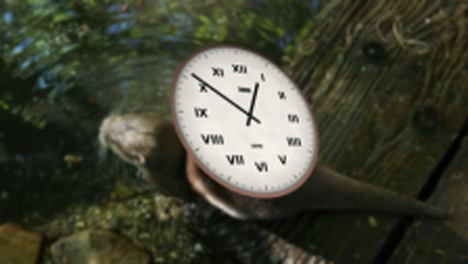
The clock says 12 h 51 min
